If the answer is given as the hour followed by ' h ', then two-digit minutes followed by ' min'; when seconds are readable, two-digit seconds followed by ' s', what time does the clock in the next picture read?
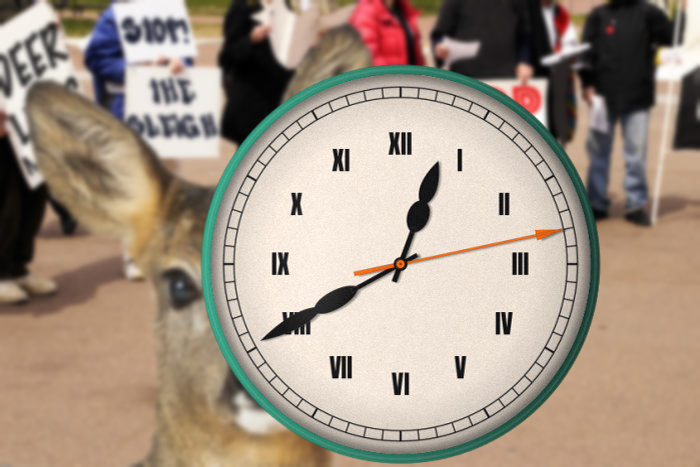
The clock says 12 h 40 min 13 s
